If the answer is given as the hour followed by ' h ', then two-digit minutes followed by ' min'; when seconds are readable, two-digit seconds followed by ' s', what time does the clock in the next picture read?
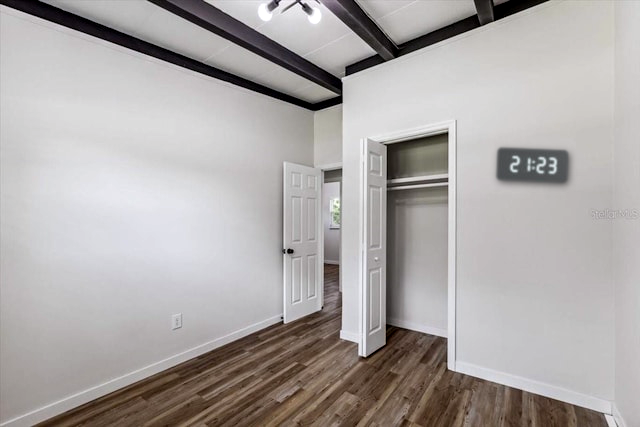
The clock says 21 h 23 min
